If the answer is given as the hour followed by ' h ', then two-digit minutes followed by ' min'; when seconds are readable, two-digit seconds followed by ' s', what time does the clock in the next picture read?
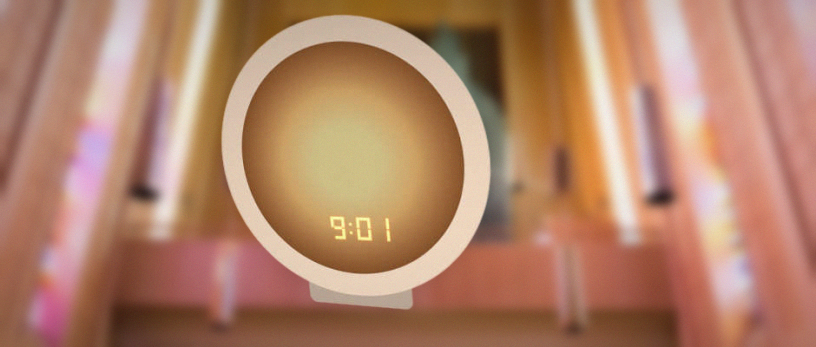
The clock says 9 h 01 min
